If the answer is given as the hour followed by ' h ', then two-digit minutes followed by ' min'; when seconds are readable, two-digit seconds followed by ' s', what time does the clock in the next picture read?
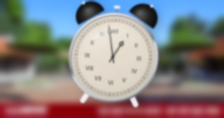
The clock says 12 h 58 min
